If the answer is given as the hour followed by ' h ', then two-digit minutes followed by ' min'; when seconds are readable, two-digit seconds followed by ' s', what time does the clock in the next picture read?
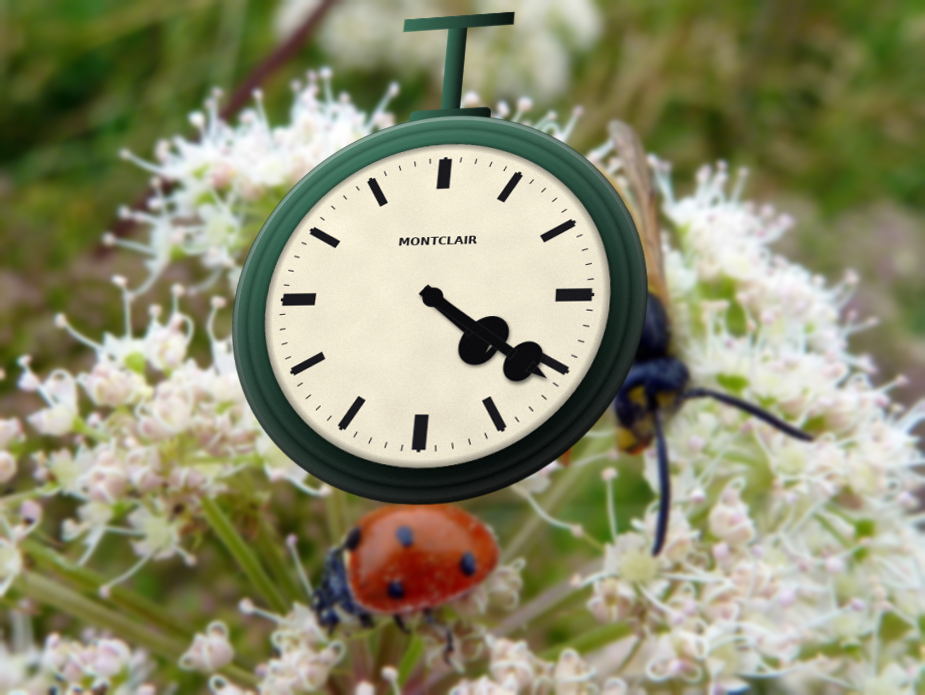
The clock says 4 h 21 min
